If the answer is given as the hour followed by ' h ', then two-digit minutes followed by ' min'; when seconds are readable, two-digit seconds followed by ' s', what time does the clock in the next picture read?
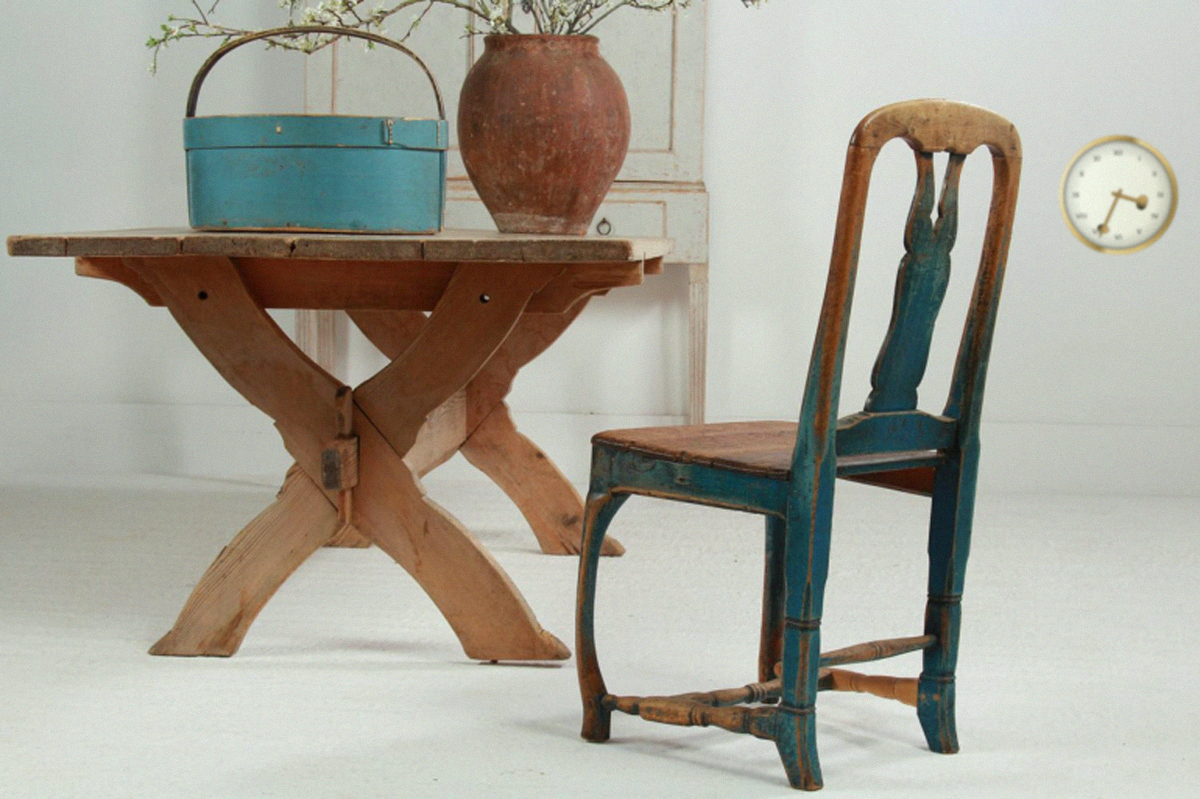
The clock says 3 h 34 min
